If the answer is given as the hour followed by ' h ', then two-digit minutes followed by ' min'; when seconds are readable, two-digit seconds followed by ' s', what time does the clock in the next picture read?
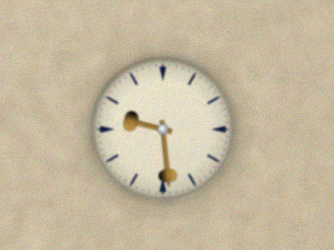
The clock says 9 h 29 min
